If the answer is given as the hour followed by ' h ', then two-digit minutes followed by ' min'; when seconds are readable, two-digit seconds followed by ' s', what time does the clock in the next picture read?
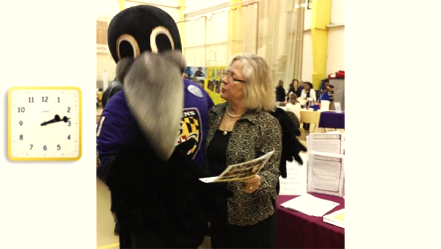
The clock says 2 h 13 min
